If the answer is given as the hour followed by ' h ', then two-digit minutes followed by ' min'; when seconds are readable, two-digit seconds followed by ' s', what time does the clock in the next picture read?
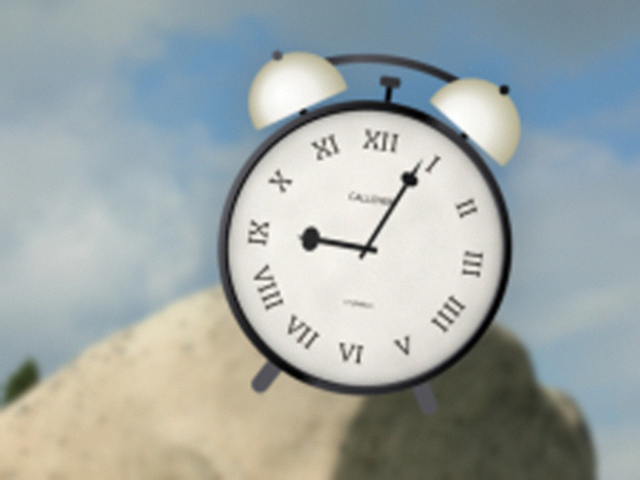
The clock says 9 h 04 min
